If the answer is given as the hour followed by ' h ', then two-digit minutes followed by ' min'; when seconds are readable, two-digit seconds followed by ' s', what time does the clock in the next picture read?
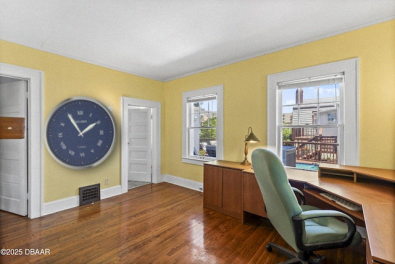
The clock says 1 h 55 min
